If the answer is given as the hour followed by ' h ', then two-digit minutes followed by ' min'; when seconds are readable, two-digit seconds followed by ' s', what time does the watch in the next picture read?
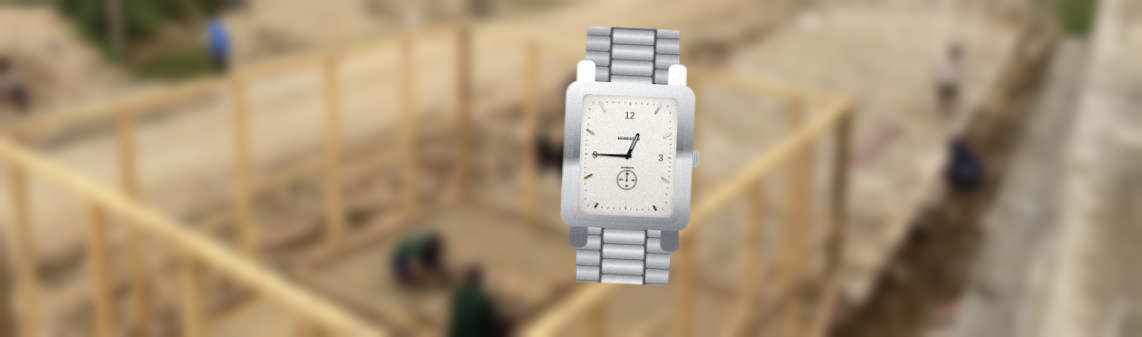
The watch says 12 h 45 min
